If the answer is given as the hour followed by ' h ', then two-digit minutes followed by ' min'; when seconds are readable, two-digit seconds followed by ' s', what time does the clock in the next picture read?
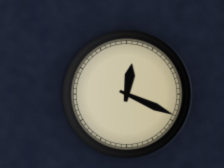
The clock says 12 h 19 min
